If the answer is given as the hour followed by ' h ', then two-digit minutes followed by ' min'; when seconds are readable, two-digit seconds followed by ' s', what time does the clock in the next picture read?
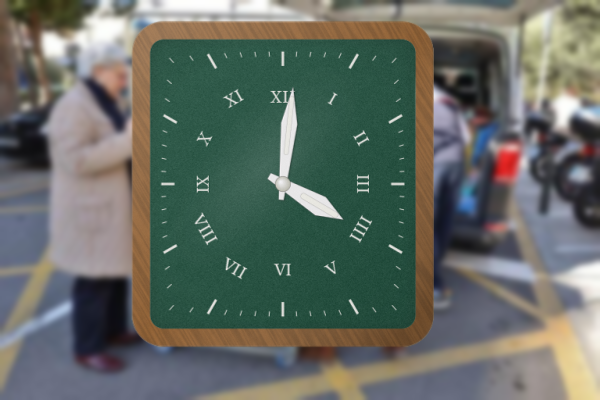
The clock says 4 h 01 min
